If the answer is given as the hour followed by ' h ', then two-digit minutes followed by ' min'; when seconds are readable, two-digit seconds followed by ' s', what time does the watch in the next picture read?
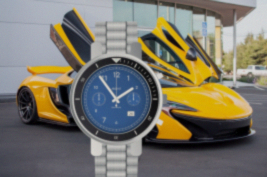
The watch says 1 h 54 min
